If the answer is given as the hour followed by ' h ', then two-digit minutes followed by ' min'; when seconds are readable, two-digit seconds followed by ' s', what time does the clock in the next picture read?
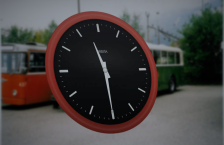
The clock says 11 h 30 min
